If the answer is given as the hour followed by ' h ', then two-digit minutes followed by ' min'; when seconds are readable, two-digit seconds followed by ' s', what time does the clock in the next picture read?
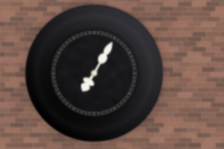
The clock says 7 h 05 min
